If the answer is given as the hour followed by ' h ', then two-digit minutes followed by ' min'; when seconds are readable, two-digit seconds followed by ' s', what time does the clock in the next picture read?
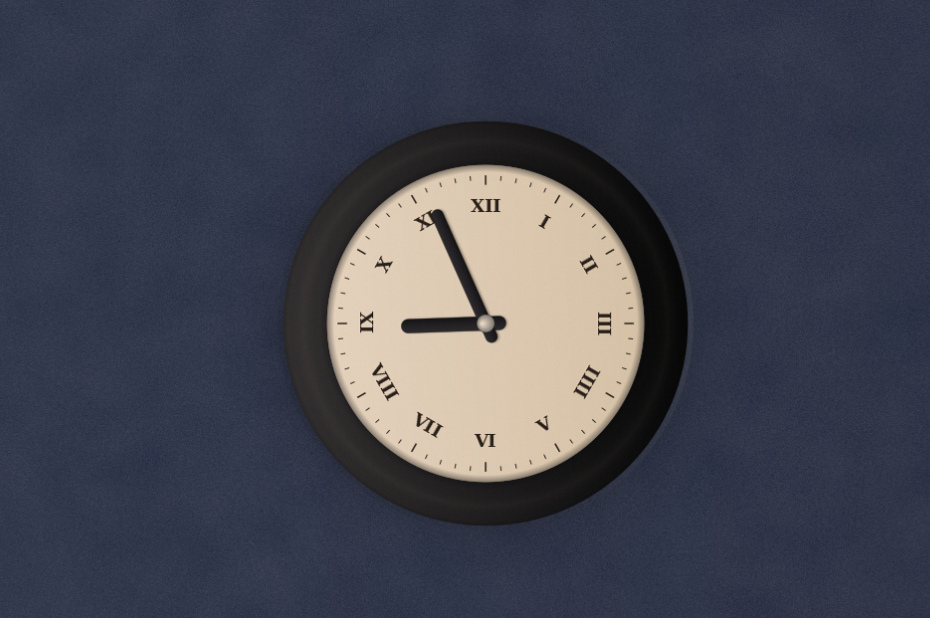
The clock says 8 h 56 min
